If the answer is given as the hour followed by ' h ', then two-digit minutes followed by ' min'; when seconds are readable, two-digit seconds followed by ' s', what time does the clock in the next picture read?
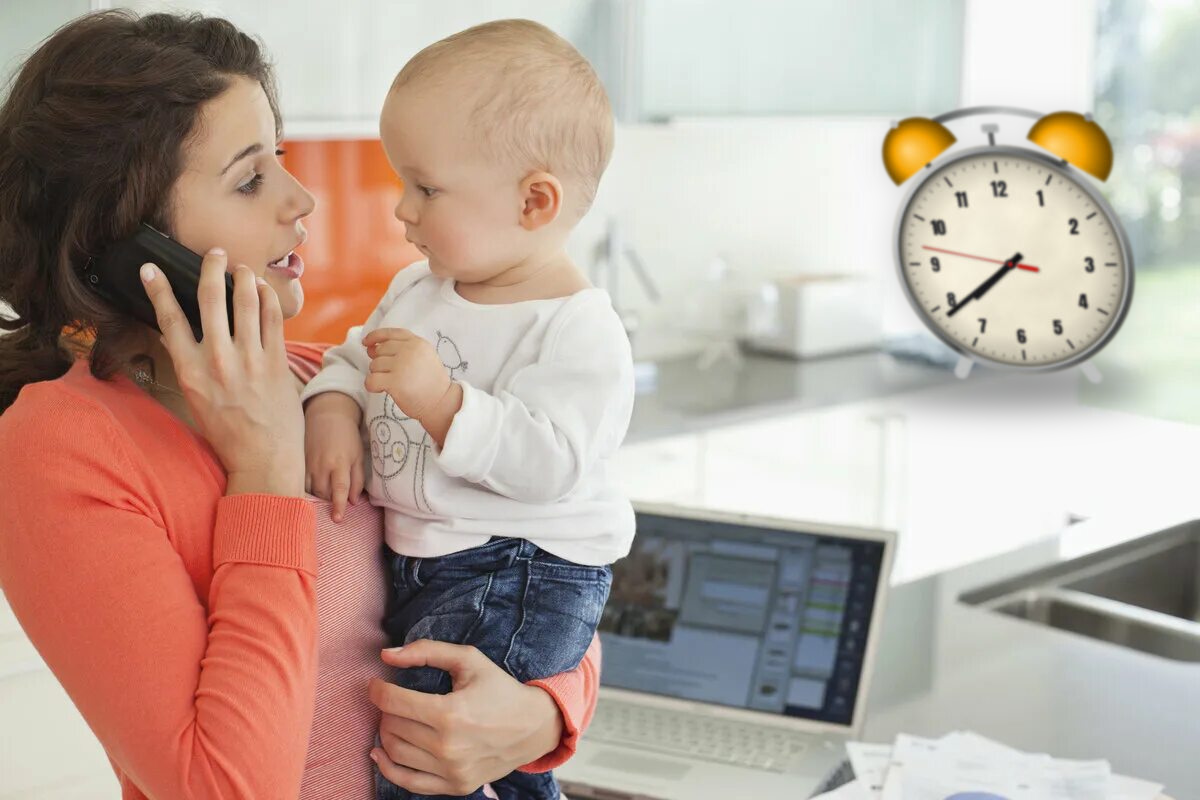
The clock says 7 h 38 min 47 s
